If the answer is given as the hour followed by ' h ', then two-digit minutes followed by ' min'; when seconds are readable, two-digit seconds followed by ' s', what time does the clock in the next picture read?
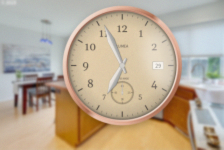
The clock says 6 h 56 min
